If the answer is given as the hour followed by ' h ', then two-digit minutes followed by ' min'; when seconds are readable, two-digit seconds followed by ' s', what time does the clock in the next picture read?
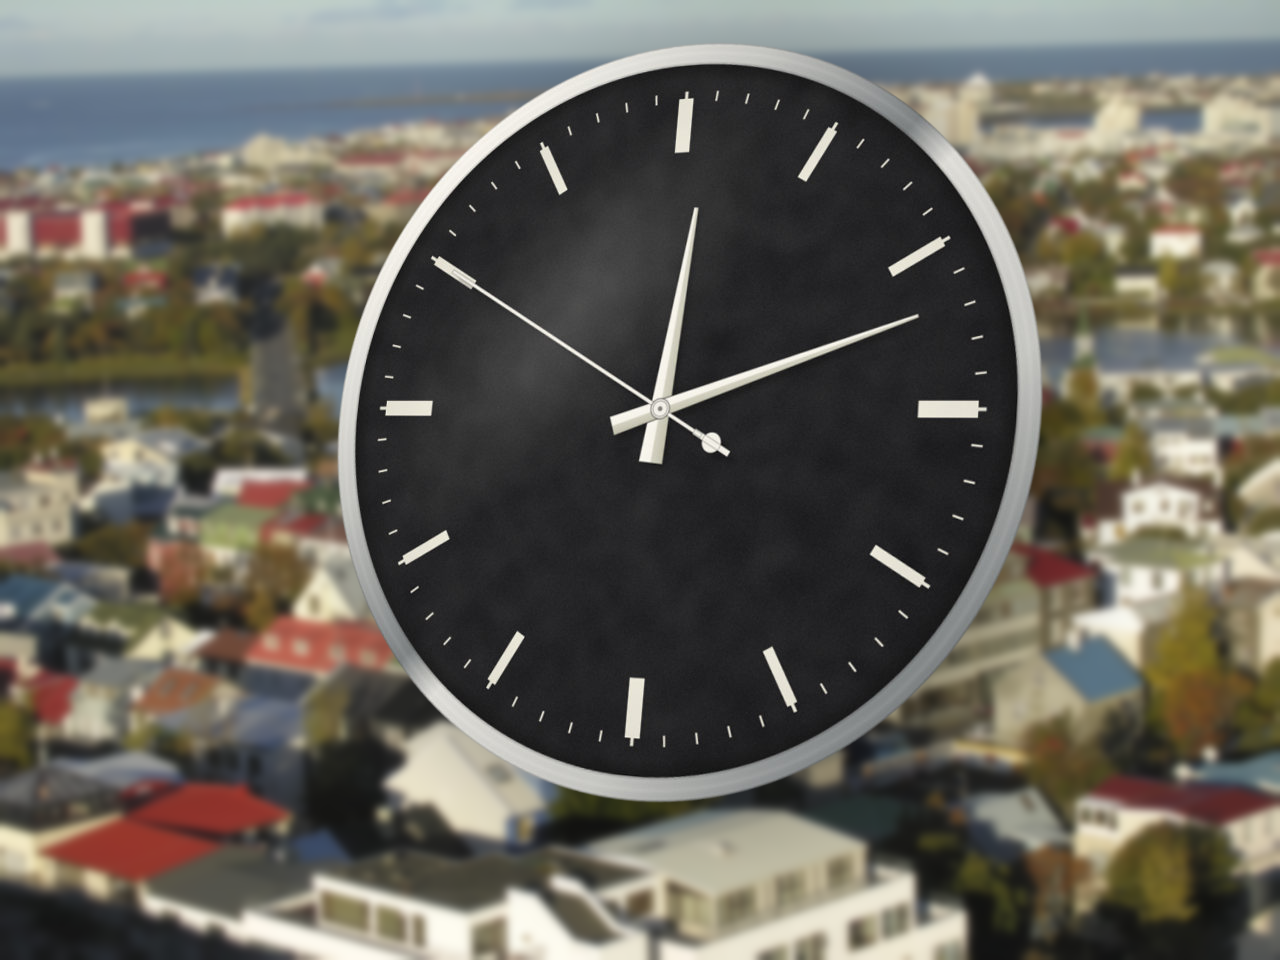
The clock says 12 h 11 min 50 s
